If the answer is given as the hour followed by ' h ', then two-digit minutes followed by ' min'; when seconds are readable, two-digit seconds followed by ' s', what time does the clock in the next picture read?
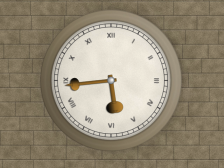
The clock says 5 h 44 min
